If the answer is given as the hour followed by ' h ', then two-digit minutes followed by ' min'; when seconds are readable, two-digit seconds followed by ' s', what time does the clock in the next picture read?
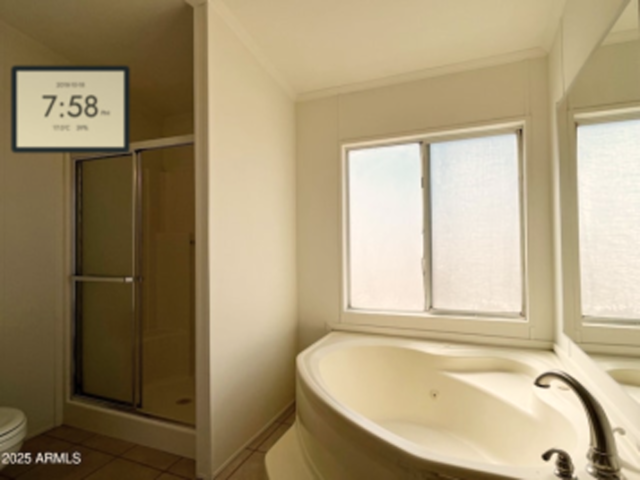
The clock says 7 h 58 min
